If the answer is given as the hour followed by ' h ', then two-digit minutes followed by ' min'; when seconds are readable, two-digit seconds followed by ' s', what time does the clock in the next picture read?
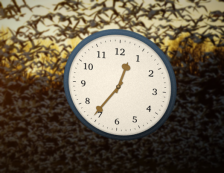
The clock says 12 h 36 min
